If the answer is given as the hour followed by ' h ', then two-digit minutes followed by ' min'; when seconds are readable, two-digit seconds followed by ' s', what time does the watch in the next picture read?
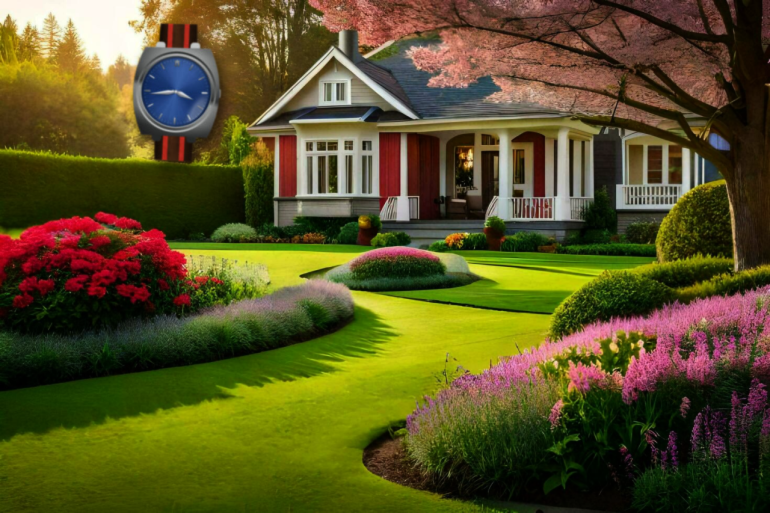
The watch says 3 h 44 min
